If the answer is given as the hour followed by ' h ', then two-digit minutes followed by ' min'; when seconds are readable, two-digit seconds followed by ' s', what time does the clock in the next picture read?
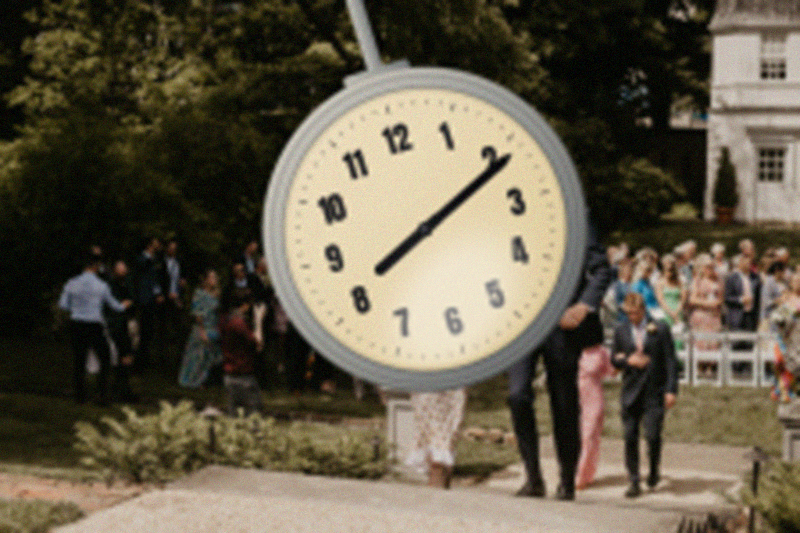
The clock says 8 h 11 min
